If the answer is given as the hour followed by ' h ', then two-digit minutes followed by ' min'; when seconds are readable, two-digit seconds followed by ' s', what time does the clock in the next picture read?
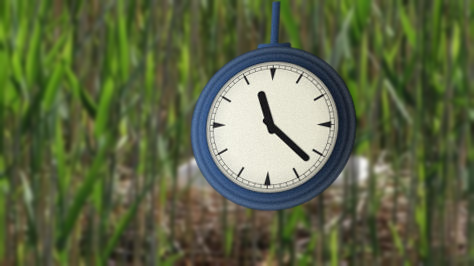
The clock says 11 h 22 min
